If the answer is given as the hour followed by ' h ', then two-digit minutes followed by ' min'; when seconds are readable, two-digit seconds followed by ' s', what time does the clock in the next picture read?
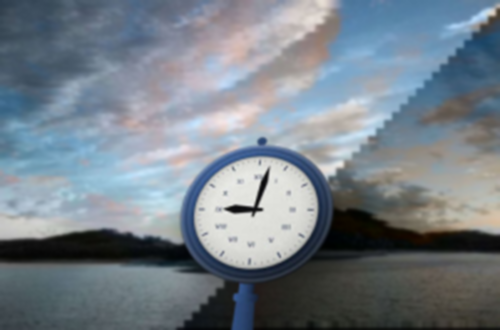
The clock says 9 h 02 min
